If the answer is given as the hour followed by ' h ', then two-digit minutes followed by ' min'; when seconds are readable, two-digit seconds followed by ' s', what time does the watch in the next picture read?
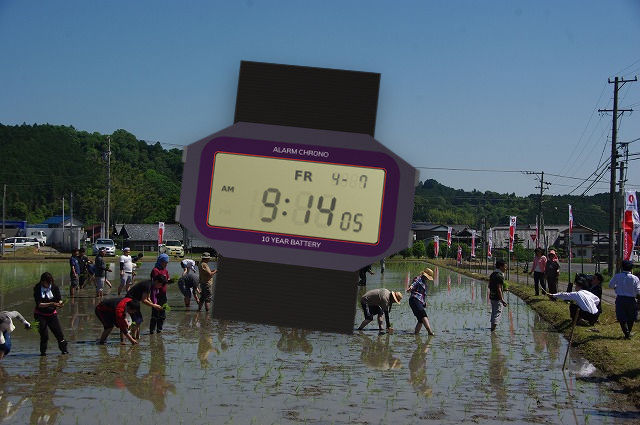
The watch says 9 h 14 min 05 s
